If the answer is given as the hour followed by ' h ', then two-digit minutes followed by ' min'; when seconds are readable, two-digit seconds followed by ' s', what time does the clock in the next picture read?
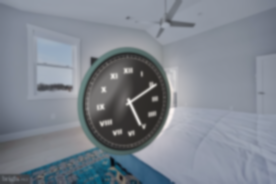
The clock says 5 h 11 min
